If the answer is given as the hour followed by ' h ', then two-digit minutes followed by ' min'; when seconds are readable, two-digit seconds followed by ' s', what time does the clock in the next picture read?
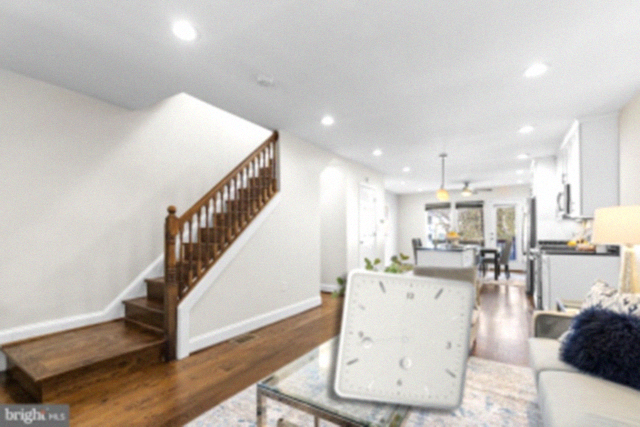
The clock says 5 h 43 min
